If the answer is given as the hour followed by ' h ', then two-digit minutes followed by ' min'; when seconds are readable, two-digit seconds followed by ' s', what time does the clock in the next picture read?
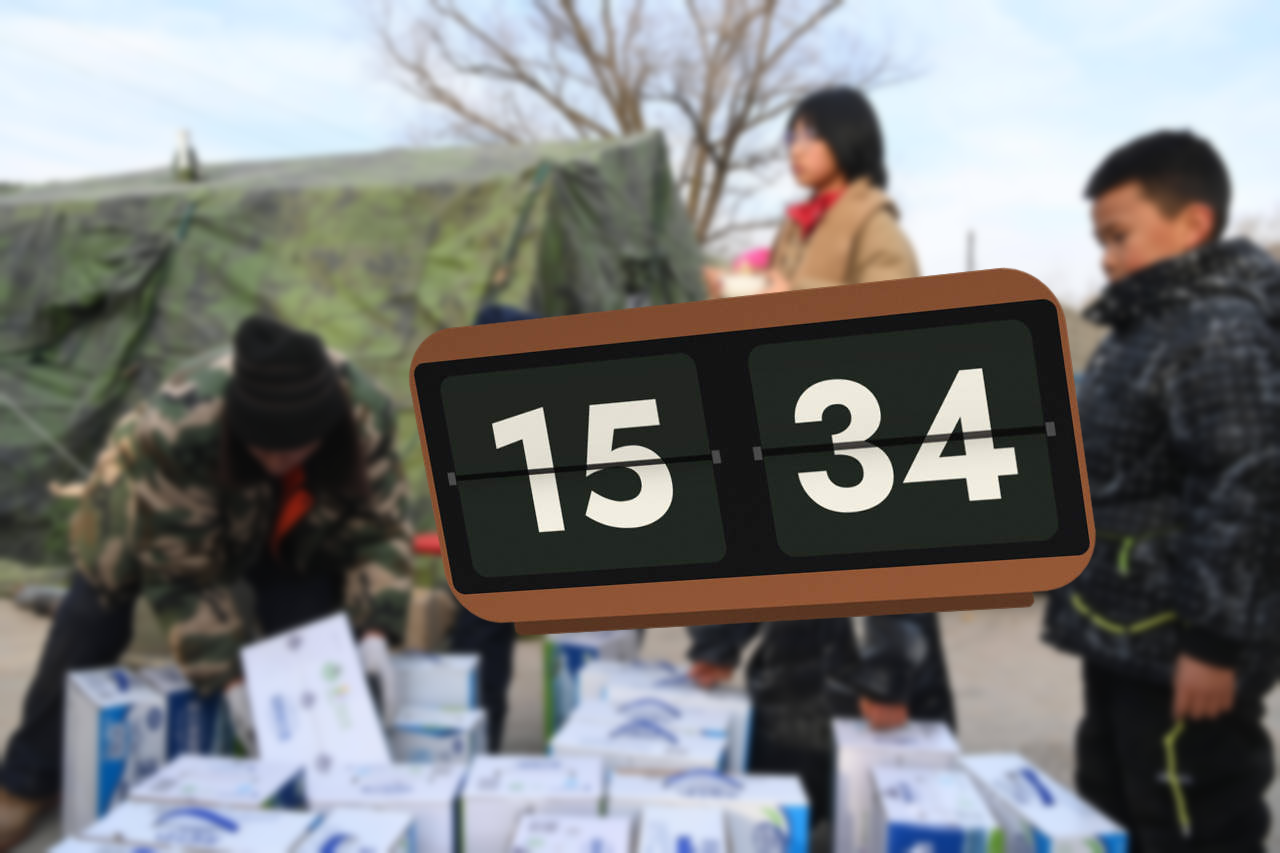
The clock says 15 h 34 min
